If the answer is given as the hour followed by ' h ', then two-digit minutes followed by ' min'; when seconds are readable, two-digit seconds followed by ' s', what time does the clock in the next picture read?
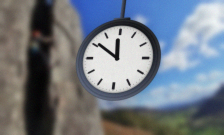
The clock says 11 h 51 min
